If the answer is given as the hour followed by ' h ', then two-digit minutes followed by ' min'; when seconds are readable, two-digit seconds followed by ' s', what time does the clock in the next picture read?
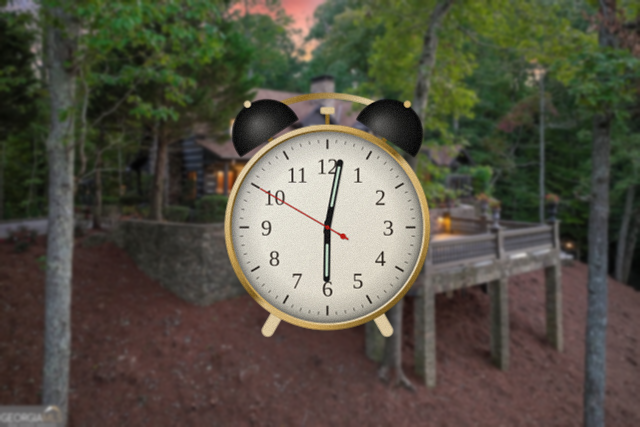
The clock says 6 h 01 min 50 s
